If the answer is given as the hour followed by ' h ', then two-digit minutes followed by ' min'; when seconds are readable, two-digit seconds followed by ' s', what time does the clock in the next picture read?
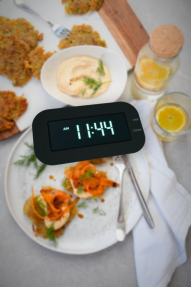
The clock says 11 h 44 min
